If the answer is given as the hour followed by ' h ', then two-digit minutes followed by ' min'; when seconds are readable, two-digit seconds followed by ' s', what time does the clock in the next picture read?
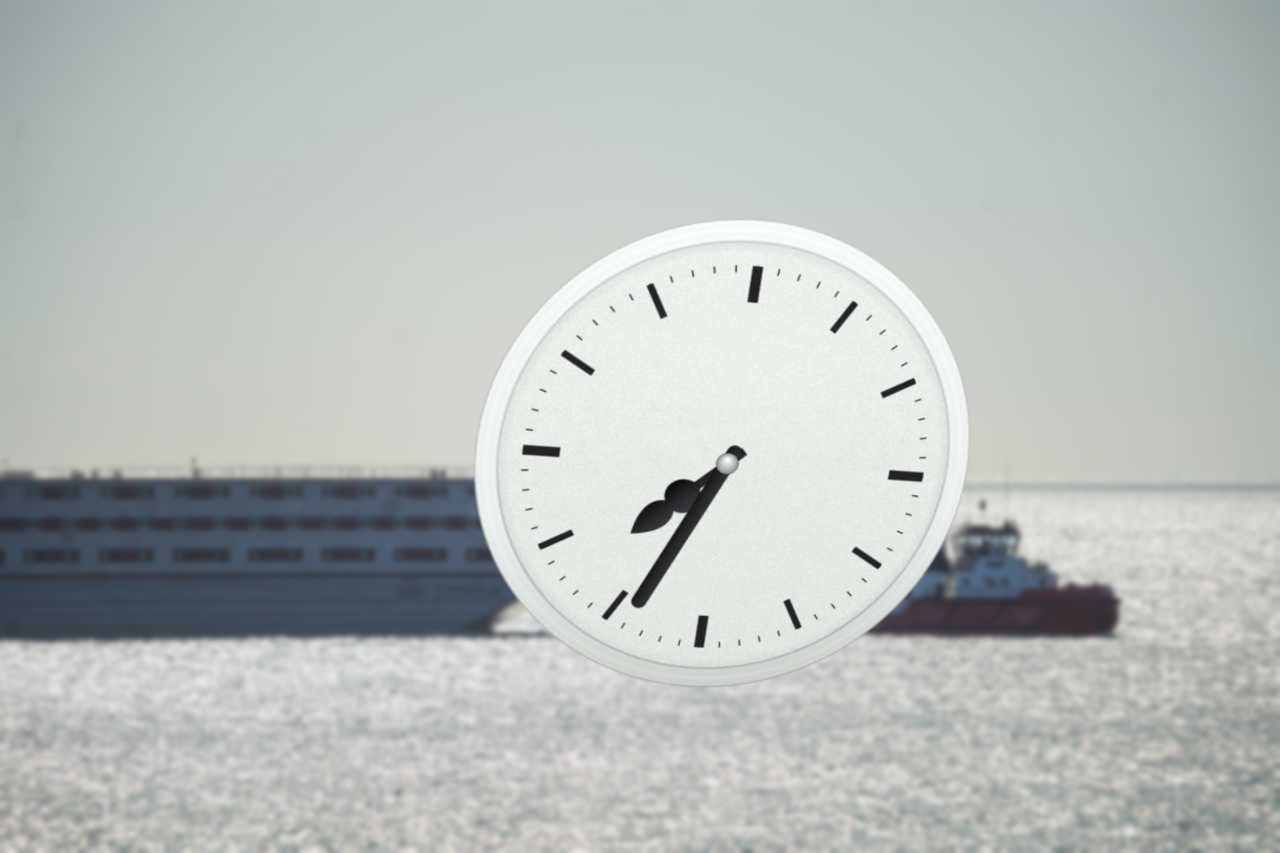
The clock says 7 h 34 min
